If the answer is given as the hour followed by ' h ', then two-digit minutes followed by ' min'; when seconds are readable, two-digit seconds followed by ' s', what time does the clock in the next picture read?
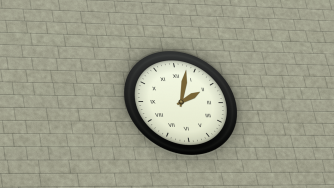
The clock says 2 h 03 min
